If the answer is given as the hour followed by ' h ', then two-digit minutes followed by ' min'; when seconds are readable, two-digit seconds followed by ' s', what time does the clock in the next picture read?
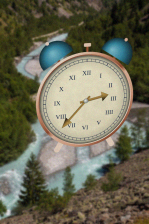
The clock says 2 h 37 min
